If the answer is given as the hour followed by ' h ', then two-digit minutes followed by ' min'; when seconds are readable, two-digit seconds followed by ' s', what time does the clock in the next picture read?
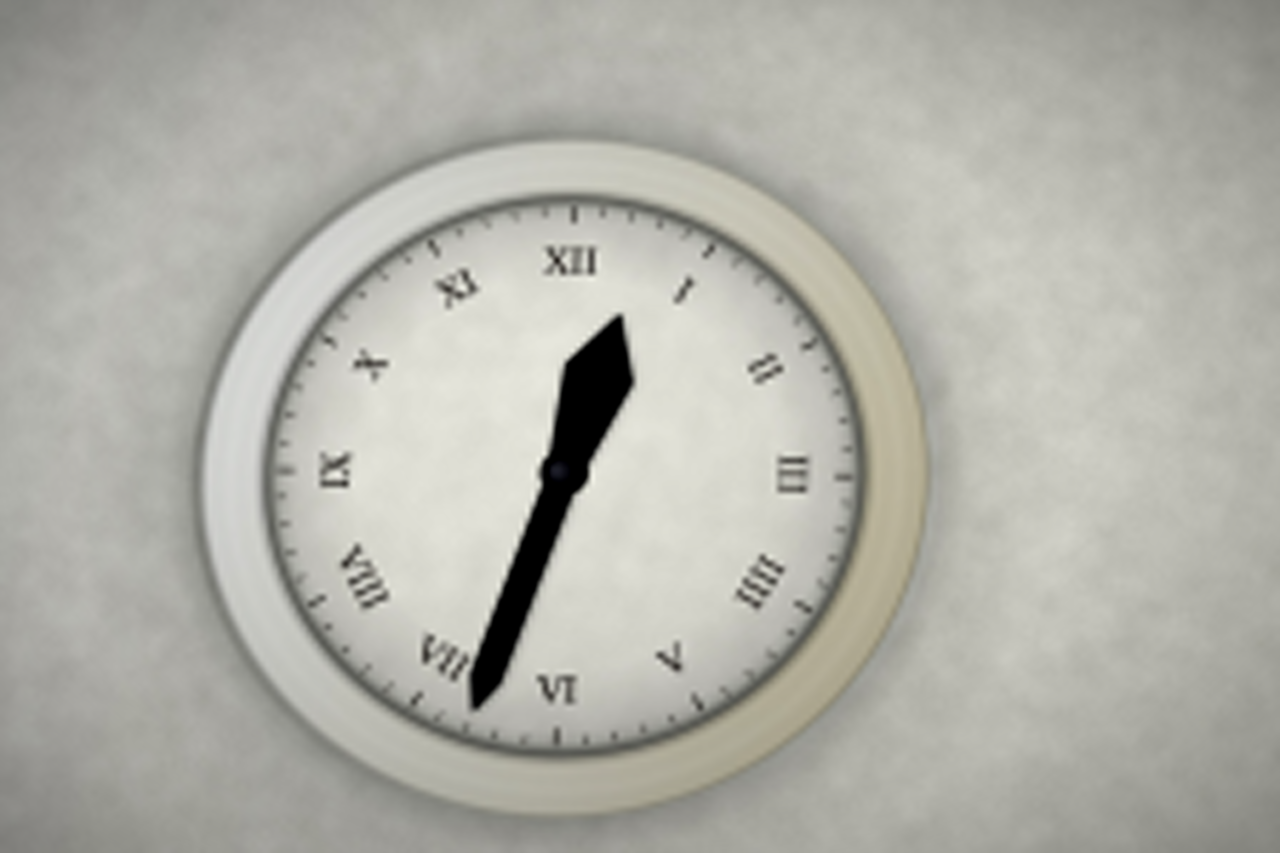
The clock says 12 h 33 min
